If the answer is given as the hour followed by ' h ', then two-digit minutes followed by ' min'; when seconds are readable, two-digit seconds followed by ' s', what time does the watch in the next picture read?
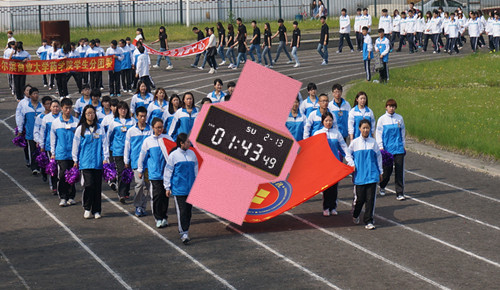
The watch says 1 h 43 min 49 s
